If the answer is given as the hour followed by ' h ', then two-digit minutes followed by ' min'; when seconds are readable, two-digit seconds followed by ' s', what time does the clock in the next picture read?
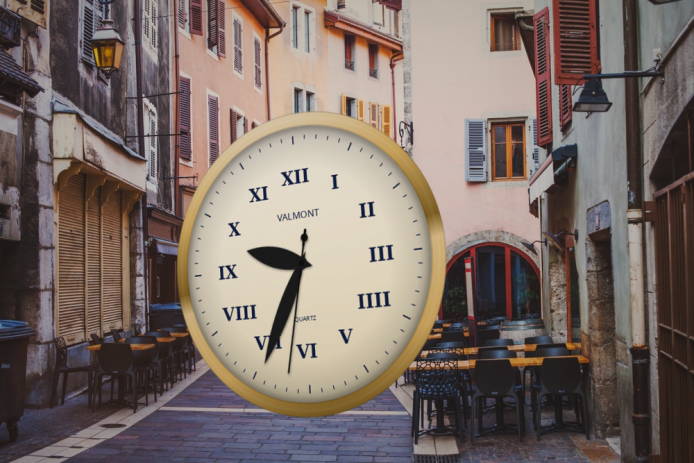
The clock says 9 h 34 min 32 s
